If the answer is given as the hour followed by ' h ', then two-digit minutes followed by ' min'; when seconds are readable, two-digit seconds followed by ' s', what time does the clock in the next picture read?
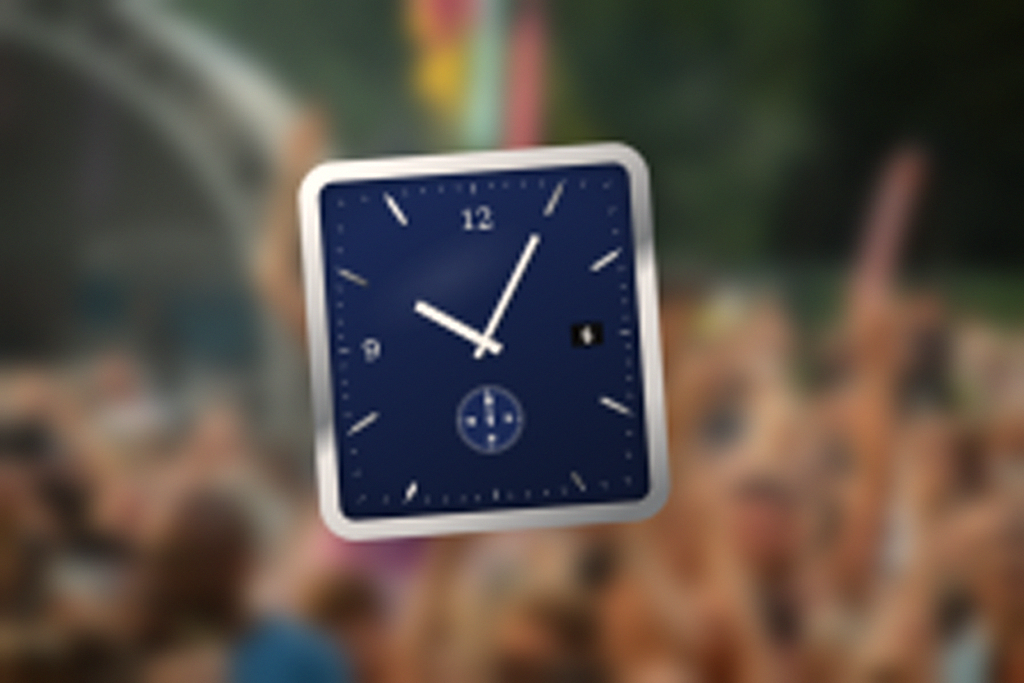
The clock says 10 h 05 min
